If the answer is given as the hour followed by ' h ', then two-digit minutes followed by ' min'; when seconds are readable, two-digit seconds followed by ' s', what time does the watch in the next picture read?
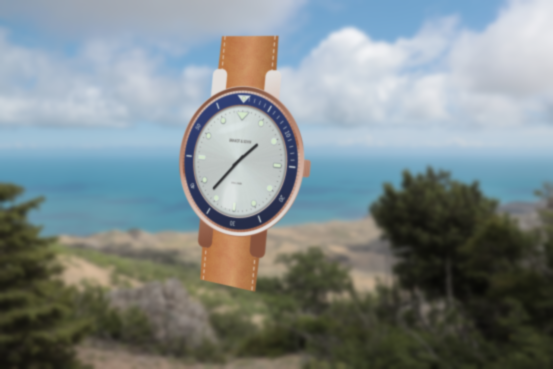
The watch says 1 h 37 min
